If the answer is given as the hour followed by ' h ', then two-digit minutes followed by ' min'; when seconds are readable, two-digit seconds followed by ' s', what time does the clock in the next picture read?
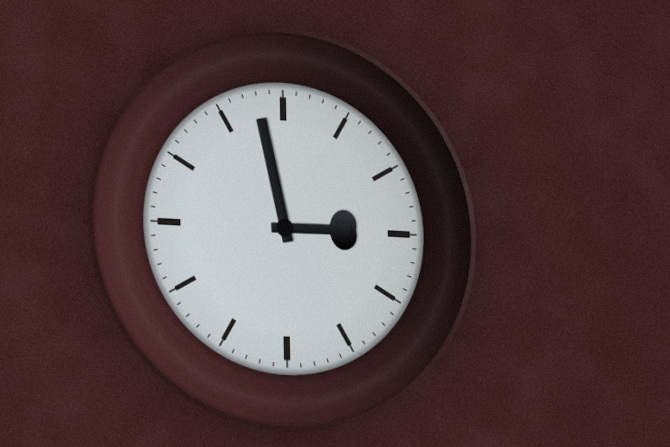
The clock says 2 h 58 min
